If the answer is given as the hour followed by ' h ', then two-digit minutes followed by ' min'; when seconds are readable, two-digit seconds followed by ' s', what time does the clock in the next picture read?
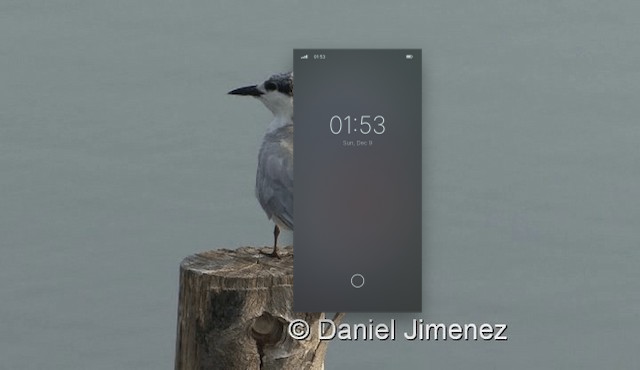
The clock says 1 h 53 min
